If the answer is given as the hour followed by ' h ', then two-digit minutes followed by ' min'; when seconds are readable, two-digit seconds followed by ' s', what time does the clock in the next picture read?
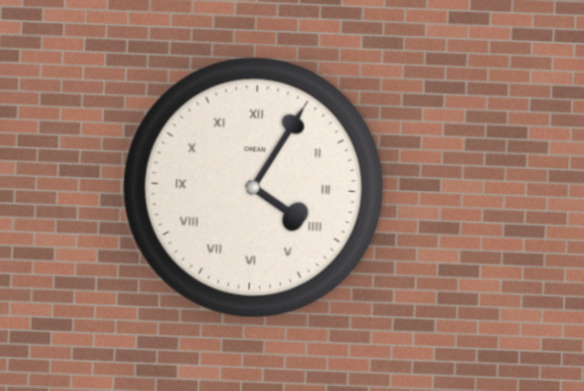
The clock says 4 h 05 min
